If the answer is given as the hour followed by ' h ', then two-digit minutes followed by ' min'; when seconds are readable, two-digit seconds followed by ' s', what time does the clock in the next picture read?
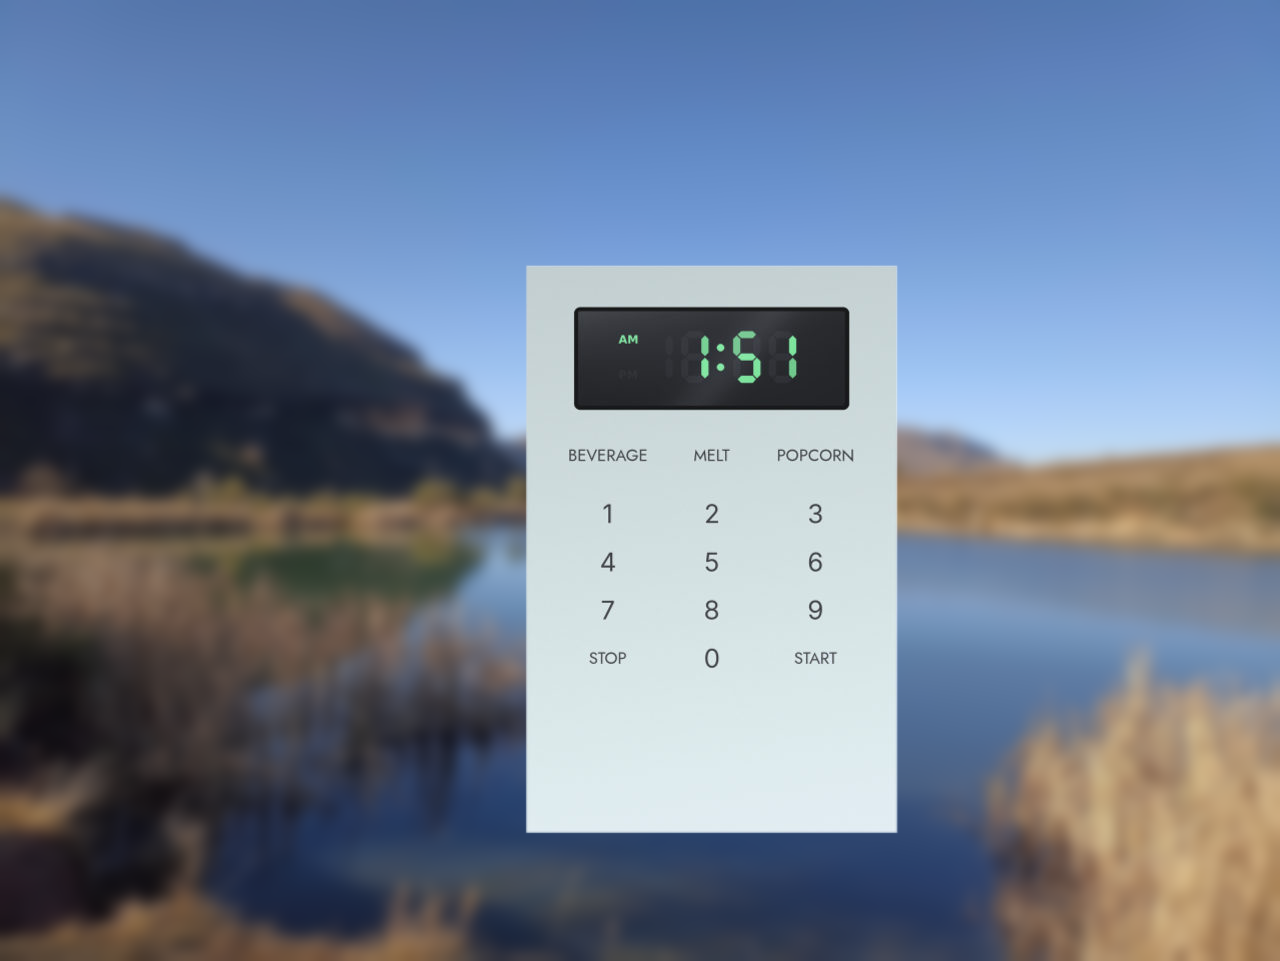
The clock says 1 h 51 min
